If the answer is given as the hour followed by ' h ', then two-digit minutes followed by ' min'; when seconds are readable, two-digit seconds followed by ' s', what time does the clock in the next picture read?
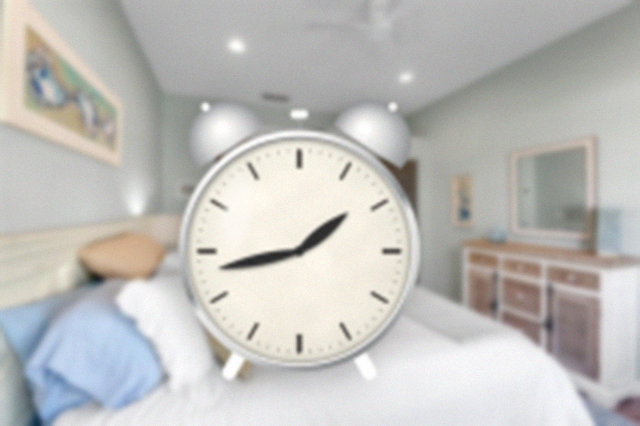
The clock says 1 h 43 min
